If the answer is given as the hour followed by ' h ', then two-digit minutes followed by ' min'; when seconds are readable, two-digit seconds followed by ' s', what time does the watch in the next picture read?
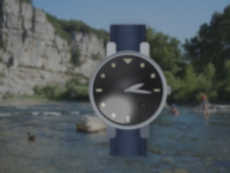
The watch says 2 h 16 min
